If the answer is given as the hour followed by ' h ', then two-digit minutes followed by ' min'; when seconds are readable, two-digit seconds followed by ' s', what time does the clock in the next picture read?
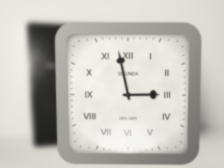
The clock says 2 h 58 min
